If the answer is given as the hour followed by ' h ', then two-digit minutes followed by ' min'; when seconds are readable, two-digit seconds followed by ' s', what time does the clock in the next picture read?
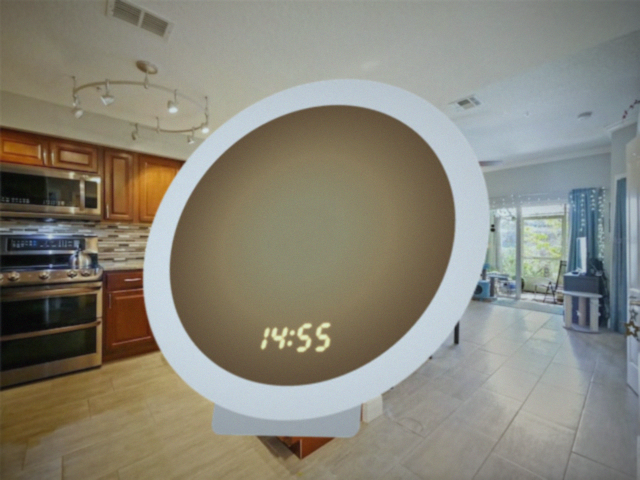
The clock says 14 h 55 min
